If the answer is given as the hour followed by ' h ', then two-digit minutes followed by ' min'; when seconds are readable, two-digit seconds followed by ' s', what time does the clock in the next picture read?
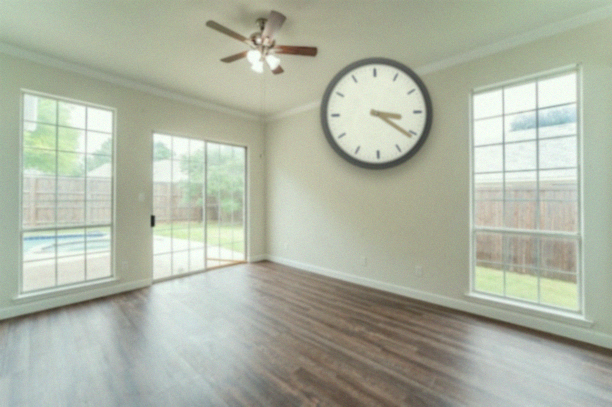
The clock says 3 h 21 min
